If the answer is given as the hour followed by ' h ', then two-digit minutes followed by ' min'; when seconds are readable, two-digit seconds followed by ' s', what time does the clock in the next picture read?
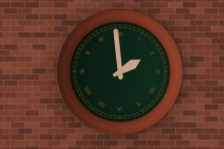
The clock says 1 h 59 min
